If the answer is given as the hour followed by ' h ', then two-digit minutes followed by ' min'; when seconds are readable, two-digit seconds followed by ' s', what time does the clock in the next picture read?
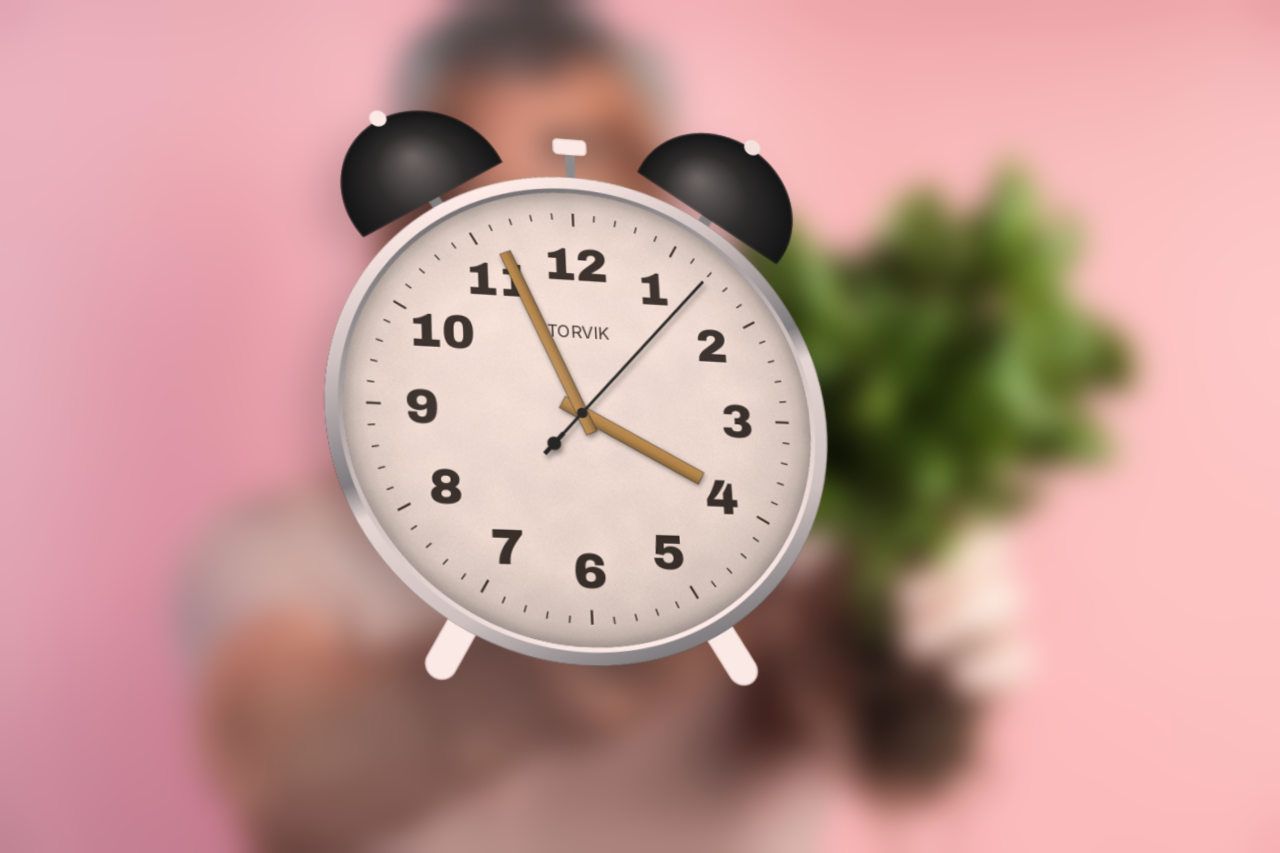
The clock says 3 h 56 min 07 s
